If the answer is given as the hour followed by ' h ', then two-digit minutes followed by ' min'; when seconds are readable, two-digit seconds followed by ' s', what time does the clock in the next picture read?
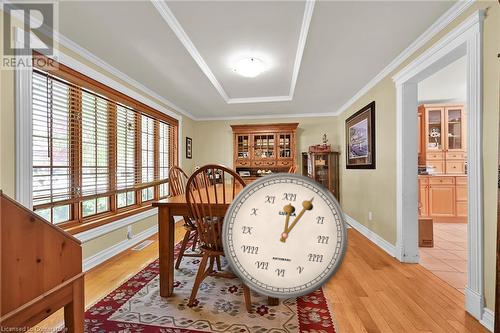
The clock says 12 h 05 min
